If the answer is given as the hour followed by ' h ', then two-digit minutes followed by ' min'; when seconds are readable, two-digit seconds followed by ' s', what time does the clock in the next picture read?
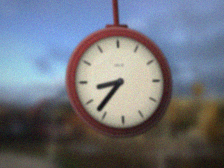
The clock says 8 h 37 min
